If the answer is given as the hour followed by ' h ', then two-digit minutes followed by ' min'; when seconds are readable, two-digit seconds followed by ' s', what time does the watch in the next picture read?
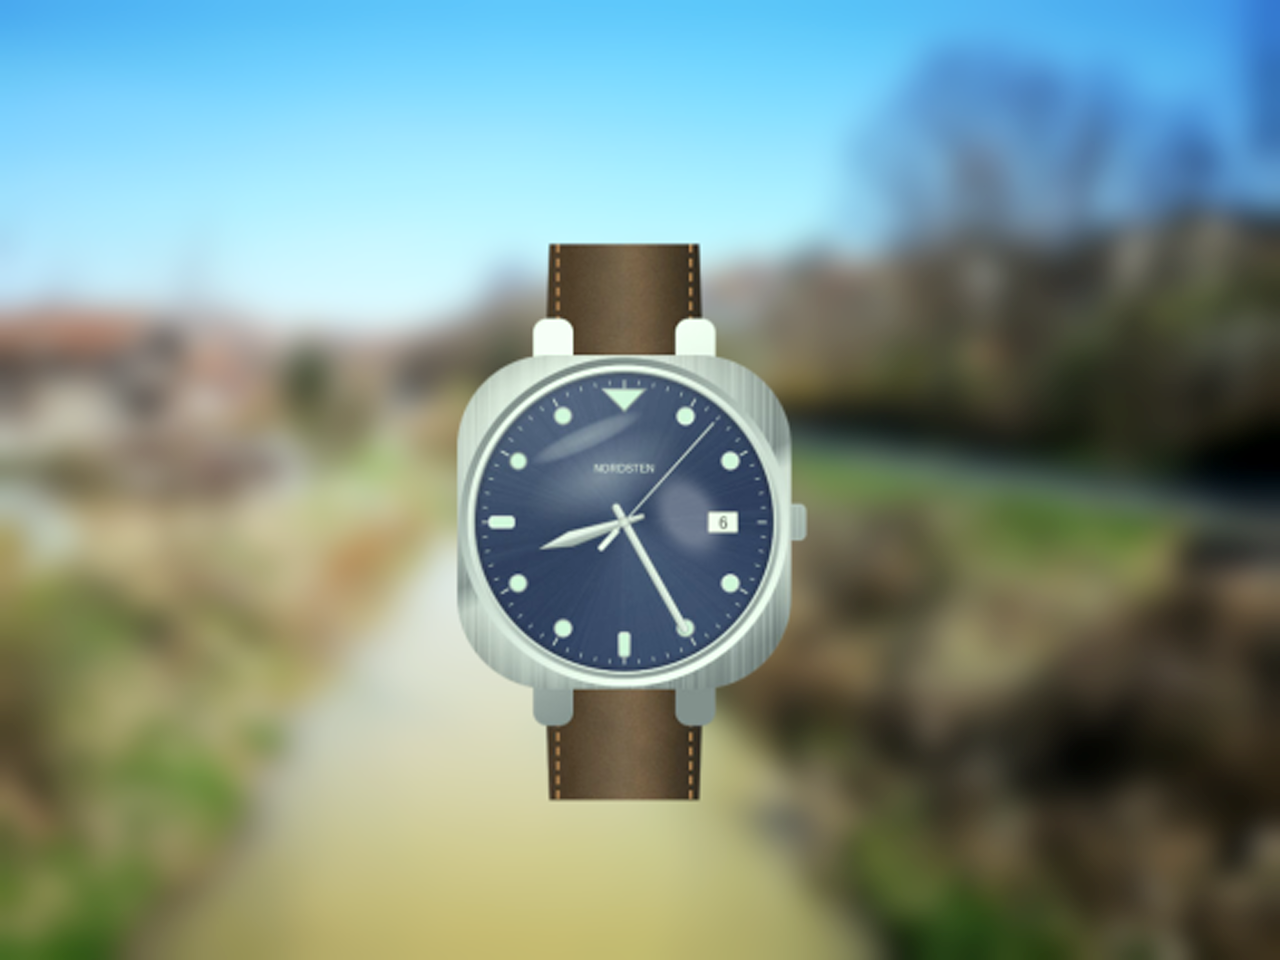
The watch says 8 h 25 min 07 s
